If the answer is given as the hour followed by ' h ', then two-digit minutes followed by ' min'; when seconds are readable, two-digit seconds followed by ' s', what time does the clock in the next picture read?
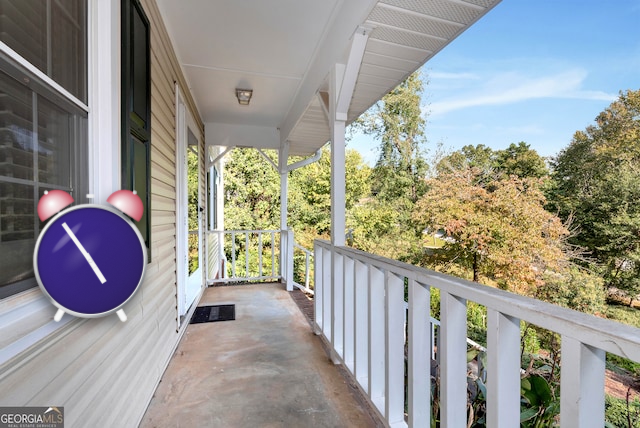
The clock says 4 h 54 min
